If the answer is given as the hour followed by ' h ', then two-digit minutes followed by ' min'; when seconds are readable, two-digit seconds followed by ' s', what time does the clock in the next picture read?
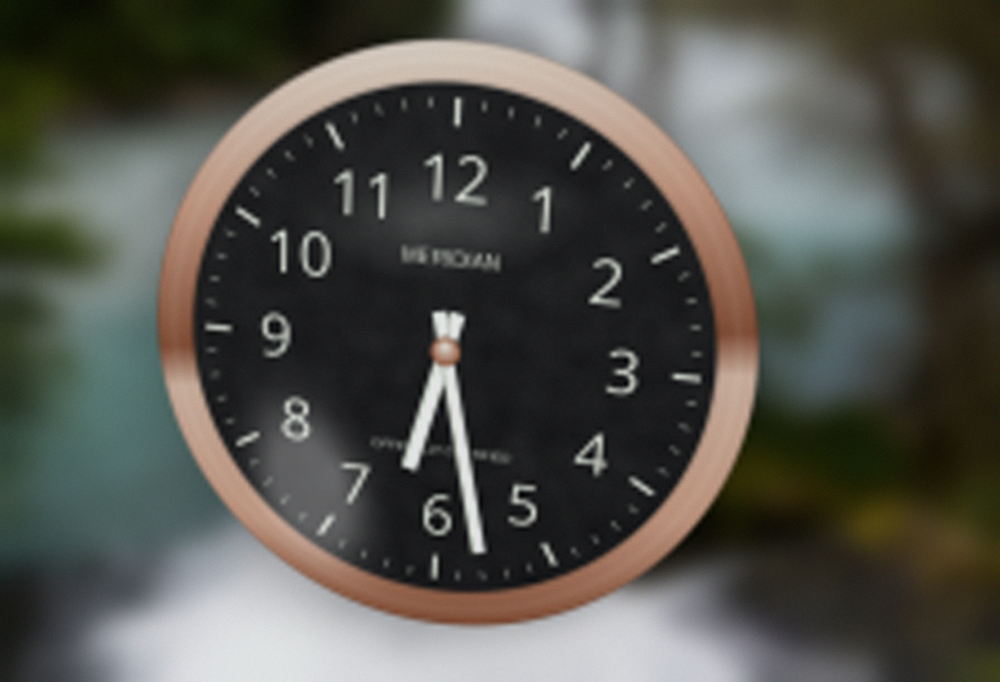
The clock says 6 h 28 min
